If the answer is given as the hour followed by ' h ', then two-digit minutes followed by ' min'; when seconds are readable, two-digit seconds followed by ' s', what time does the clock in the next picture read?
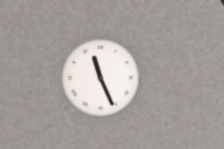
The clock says 11 h 26 min
